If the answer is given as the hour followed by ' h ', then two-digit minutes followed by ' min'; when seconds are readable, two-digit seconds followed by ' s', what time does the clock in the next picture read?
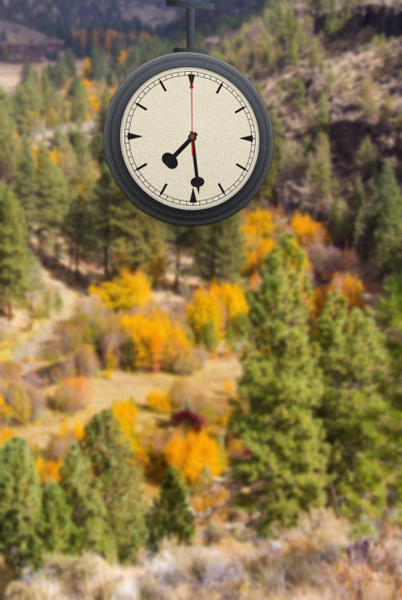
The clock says 7 h 29 min 00 s
